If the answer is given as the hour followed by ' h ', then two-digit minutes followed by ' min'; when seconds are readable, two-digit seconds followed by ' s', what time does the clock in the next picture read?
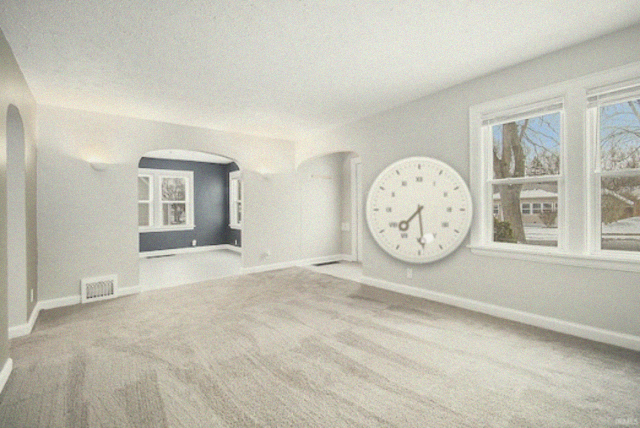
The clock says 7 h 29 min
